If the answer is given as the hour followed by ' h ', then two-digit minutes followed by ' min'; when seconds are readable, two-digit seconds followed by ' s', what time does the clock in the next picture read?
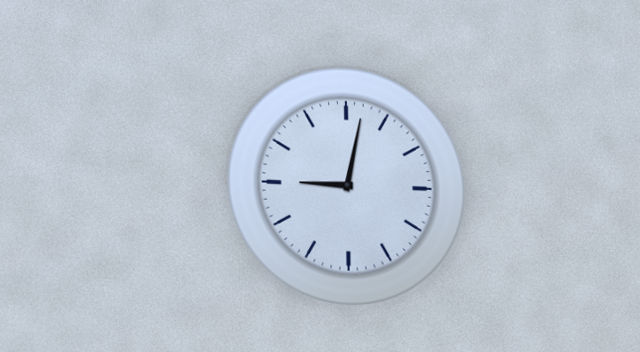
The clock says 9 h 02 min
